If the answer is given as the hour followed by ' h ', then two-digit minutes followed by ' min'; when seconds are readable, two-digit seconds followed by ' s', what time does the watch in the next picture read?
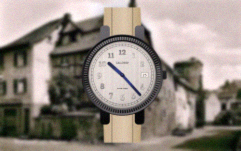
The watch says 10 h 23 min
